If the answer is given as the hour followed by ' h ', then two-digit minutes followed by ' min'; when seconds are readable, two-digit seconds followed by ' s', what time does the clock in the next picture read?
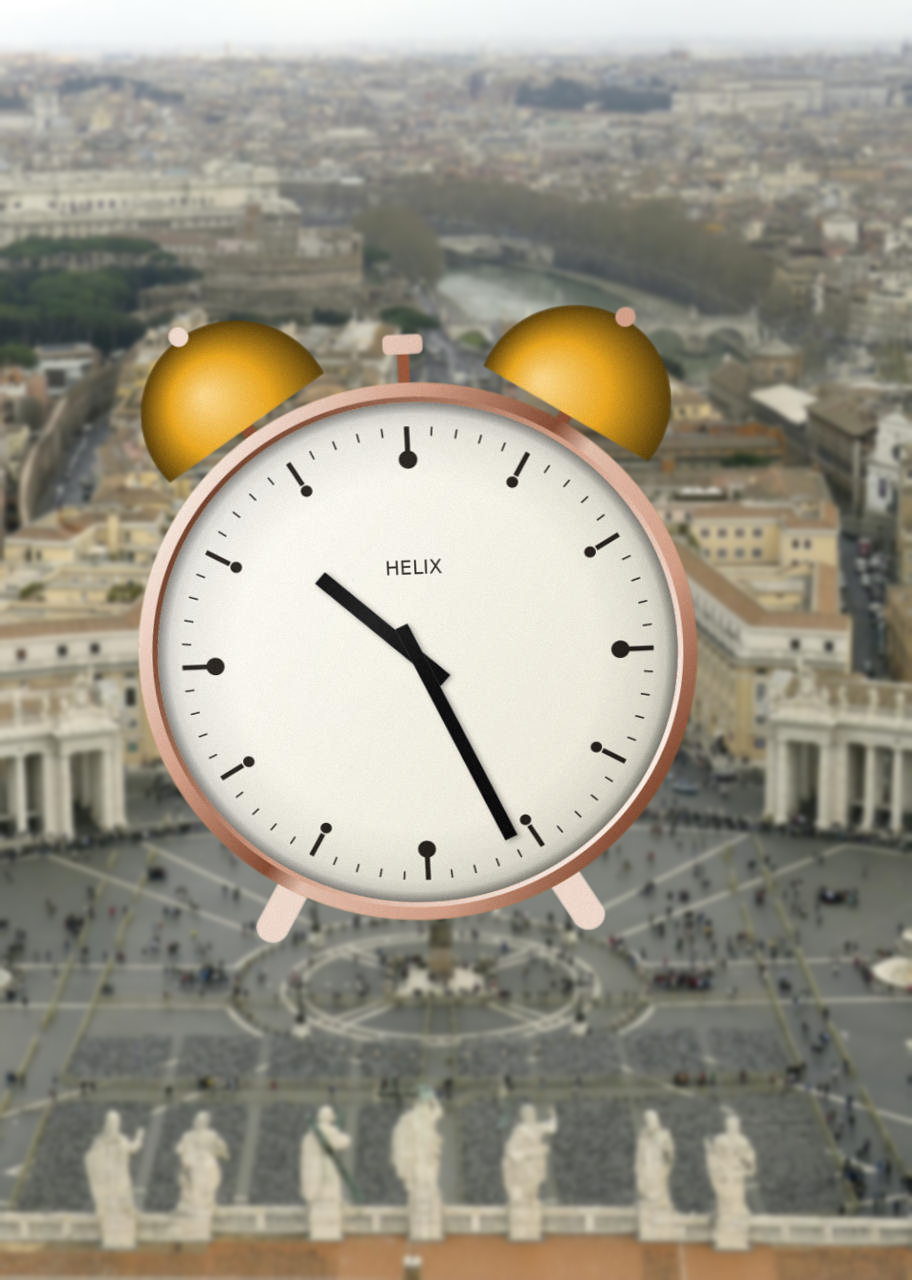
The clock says 10 h 26 min
